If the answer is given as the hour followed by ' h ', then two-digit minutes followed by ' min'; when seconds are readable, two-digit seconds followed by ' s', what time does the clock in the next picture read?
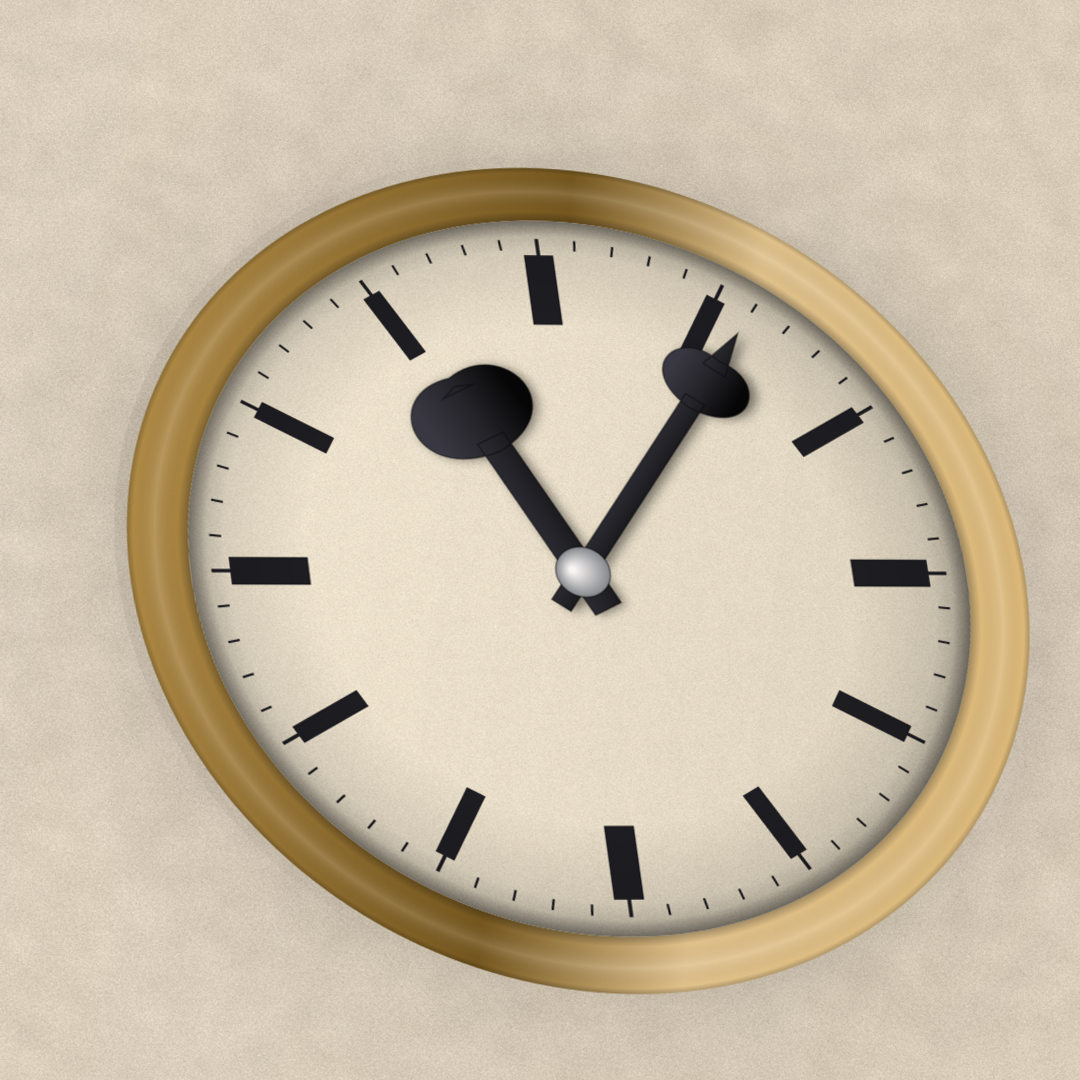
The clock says 11 h 06 min
